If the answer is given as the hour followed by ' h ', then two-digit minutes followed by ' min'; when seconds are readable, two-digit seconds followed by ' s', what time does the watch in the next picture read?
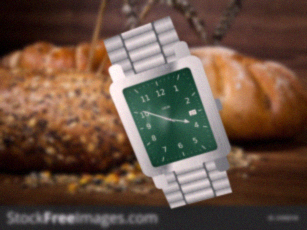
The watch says 3 h 51 min
